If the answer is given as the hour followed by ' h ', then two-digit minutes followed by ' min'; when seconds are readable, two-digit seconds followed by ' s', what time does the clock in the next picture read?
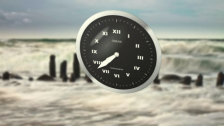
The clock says 7 h 38 min
